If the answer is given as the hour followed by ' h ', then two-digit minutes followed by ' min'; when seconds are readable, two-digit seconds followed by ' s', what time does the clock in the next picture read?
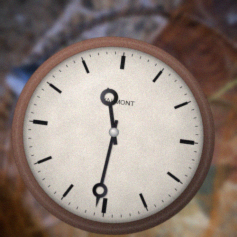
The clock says 11 h 31 min
